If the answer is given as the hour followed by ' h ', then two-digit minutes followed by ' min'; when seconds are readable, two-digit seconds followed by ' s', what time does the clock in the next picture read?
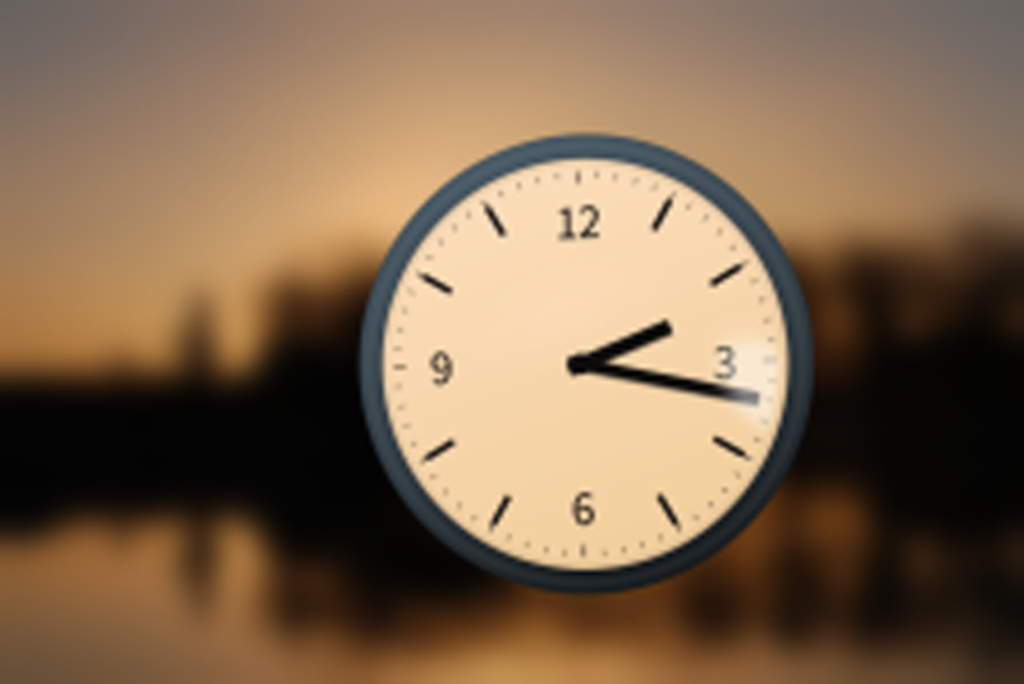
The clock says 2 h 17 min
